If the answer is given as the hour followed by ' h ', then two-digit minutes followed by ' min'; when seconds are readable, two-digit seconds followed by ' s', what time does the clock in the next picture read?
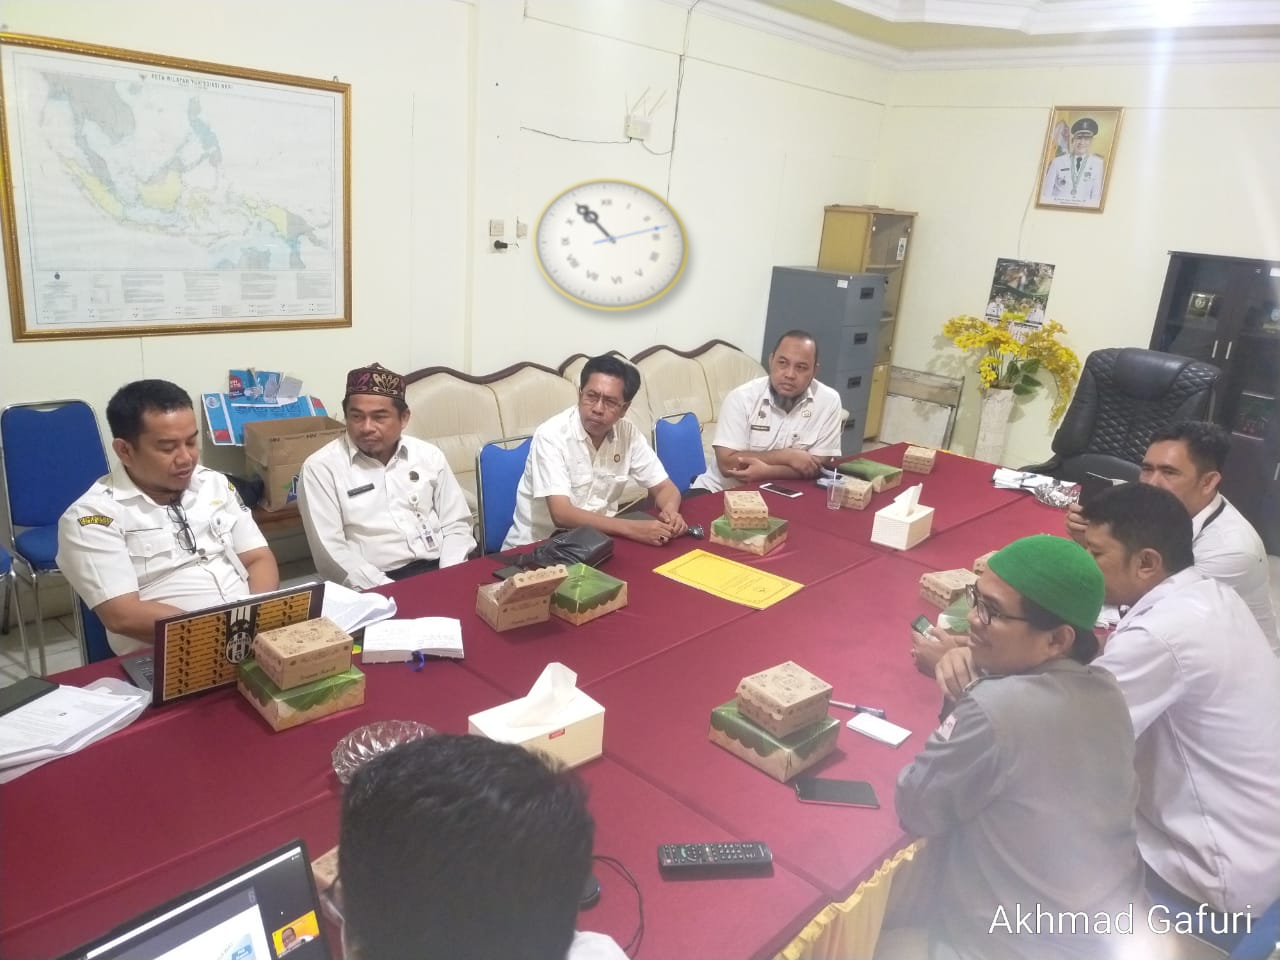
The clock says 10 h 54 min 13 s
